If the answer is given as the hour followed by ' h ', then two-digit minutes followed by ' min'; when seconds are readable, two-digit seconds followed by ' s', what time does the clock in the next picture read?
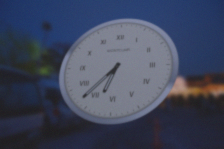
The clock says 6 h 37 min
